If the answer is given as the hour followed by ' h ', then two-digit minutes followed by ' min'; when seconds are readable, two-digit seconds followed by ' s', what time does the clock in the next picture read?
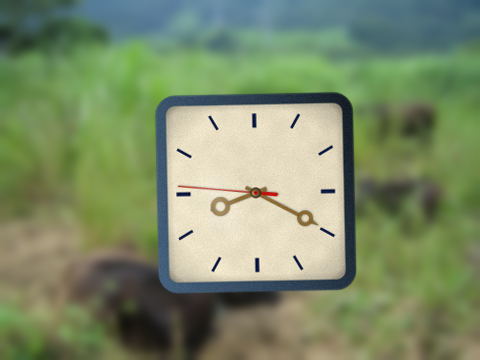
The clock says 8 h 19 min 46 s
